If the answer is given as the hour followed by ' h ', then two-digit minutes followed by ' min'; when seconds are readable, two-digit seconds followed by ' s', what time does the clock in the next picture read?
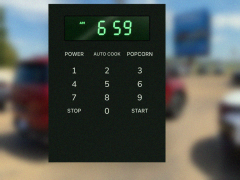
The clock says 6 h 59 min
